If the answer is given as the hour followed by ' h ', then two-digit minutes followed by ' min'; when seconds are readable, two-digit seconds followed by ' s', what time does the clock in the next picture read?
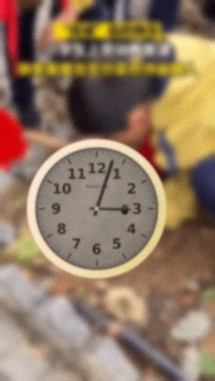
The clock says 3 h 03 min
